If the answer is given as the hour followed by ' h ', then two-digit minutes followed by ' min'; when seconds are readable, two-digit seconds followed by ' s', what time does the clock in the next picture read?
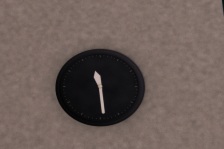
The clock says 11 h 29 min
